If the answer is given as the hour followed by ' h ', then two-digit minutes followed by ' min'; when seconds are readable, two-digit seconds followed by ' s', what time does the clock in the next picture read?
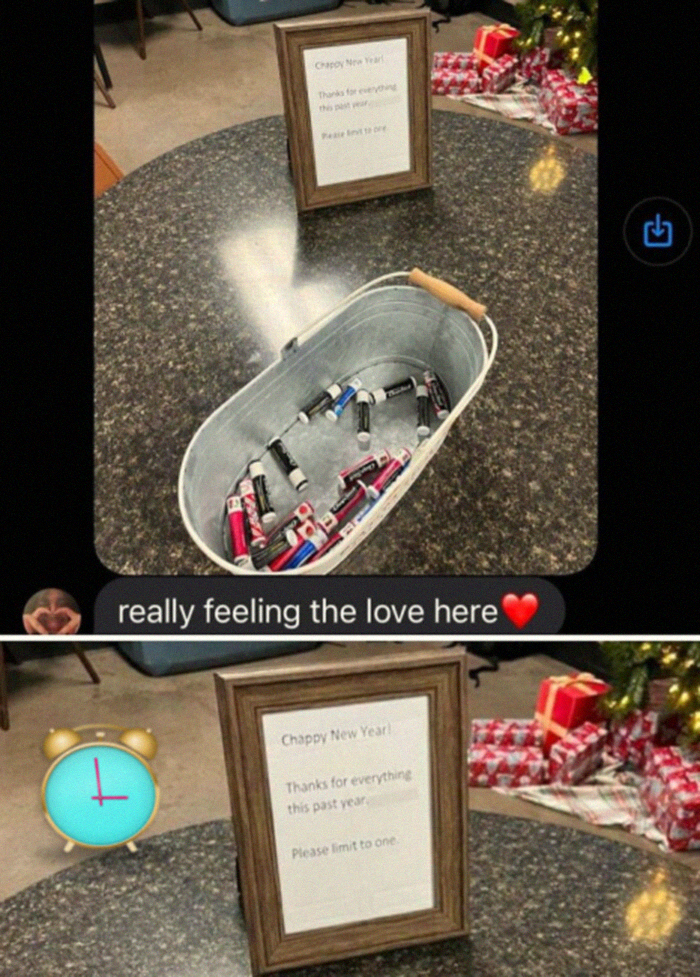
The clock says 2 h 59 min
